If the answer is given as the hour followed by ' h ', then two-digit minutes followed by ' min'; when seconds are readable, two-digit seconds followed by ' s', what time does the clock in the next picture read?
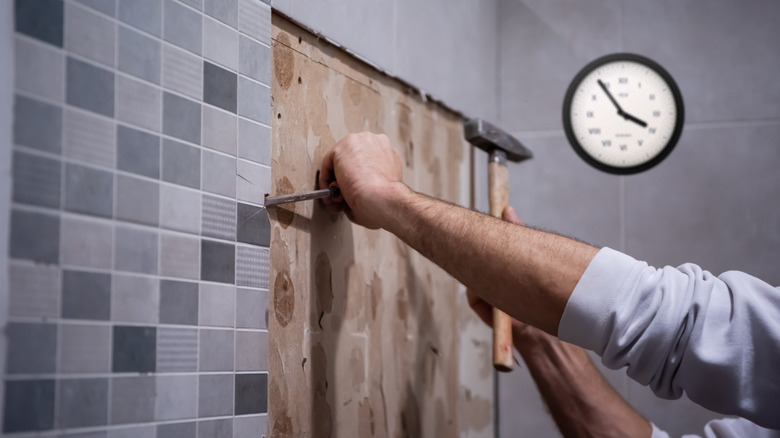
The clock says 3 h 54 min
